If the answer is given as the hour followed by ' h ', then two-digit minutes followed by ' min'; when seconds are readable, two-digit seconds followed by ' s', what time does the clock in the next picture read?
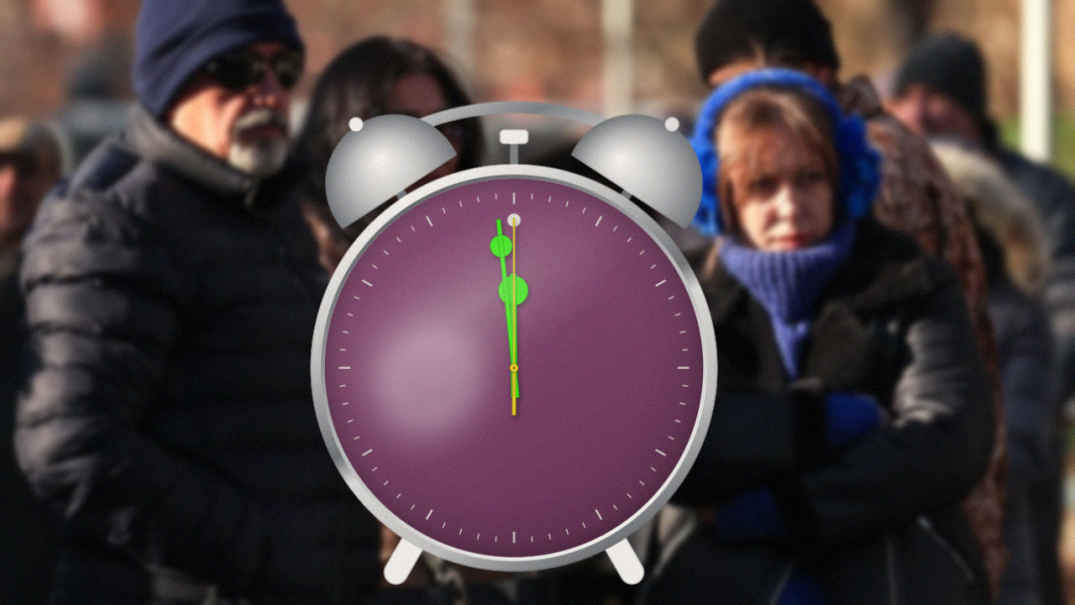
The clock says 11 h 59 min 00 s
